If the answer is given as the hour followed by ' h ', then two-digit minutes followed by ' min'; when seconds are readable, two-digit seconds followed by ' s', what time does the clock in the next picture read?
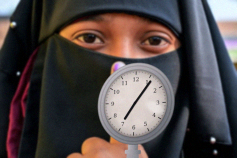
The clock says 7 h 06 min
